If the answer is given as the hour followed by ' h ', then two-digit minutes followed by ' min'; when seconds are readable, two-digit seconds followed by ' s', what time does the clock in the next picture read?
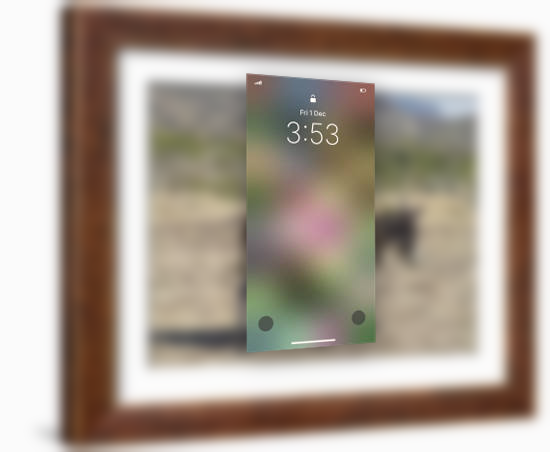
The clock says 3 h 53 min
